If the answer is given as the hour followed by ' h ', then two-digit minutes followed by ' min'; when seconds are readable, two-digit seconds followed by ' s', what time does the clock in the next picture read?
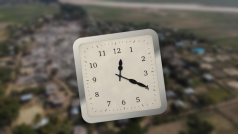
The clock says 12 h 20 min
